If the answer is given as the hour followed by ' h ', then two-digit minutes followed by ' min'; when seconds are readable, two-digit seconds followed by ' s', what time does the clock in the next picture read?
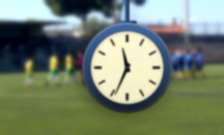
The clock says 11 h 34 min
